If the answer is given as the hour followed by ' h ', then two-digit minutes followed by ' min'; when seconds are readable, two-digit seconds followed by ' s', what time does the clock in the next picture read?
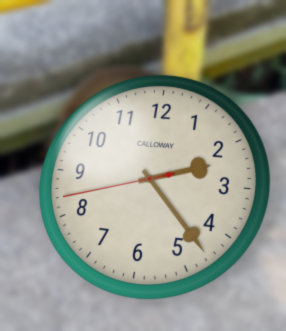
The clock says 2 h 22 min 42 s
